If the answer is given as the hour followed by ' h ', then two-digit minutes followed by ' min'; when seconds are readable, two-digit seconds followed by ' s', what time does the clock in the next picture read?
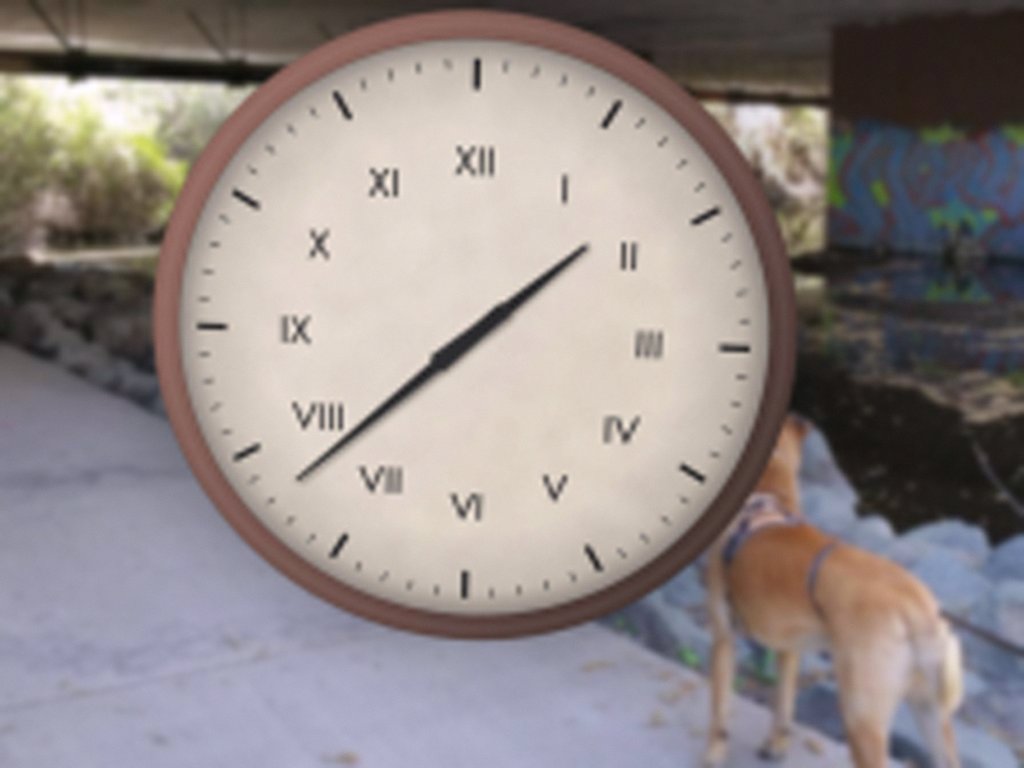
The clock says 1 h 38 min
